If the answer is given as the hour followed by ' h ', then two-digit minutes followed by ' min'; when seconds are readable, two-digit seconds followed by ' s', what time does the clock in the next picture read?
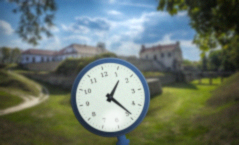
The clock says 1 h 24 min
